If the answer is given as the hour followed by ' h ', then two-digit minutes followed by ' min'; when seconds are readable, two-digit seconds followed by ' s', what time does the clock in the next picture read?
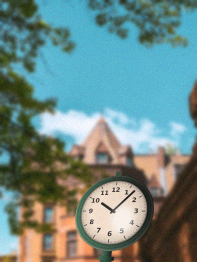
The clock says 10 h 07 min
